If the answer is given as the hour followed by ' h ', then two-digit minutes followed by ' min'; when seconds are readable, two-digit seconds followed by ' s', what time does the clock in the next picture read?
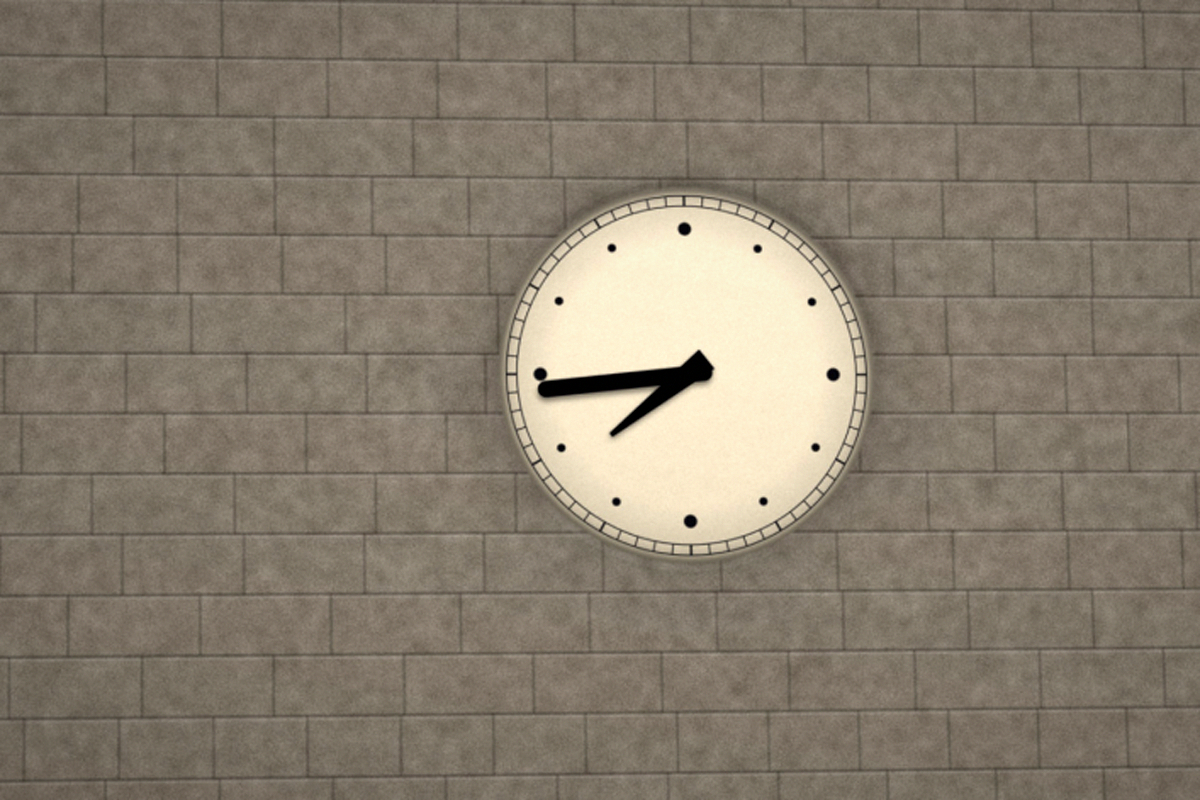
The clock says 7 h 44 min
